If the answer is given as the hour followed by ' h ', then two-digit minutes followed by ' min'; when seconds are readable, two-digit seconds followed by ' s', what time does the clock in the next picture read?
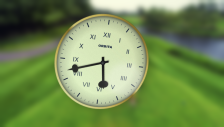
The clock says 5 h 42 min
